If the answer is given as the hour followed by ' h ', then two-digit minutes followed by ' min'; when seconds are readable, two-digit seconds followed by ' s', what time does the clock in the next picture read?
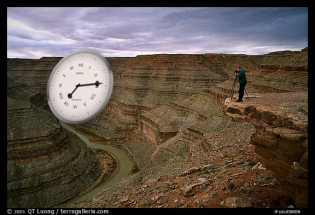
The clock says 7 h 14 min
